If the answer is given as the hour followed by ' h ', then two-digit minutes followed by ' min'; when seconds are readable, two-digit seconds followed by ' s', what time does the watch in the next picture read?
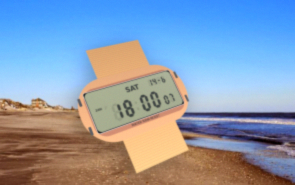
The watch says 18 h 00 min 07 s
